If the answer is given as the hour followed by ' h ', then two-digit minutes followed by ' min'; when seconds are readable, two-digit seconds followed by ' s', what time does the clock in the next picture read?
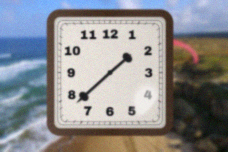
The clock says 1 h 38 min
